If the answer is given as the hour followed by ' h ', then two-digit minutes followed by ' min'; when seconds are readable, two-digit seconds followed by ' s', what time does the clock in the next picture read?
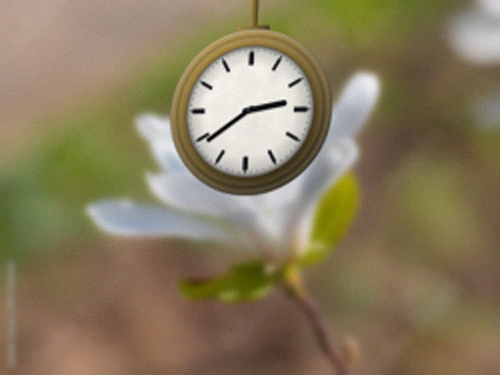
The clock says 2 h 39 min
